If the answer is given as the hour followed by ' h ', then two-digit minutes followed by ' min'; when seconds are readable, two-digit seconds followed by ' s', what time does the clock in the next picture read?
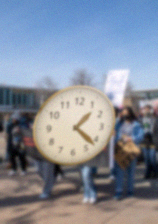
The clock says 1 h 22 min
